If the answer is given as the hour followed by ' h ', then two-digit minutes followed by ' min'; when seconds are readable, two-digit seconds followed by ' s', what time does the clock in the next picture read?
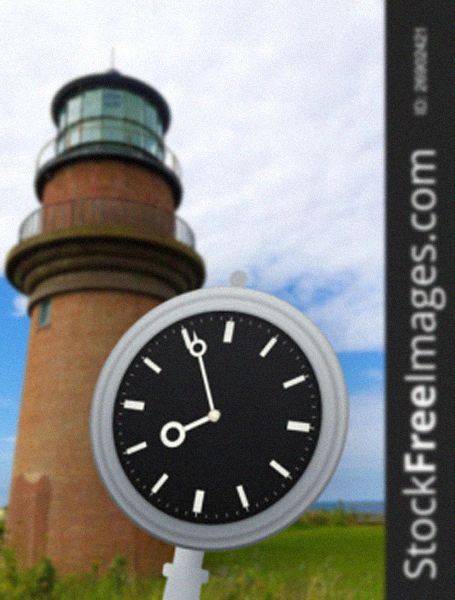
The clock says 7 h 56 min
